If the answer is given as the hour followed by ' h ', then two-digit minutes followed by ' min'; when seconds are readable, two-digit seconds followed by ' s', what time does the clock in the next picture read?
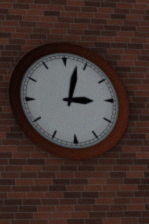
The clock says 3 h 03 min
